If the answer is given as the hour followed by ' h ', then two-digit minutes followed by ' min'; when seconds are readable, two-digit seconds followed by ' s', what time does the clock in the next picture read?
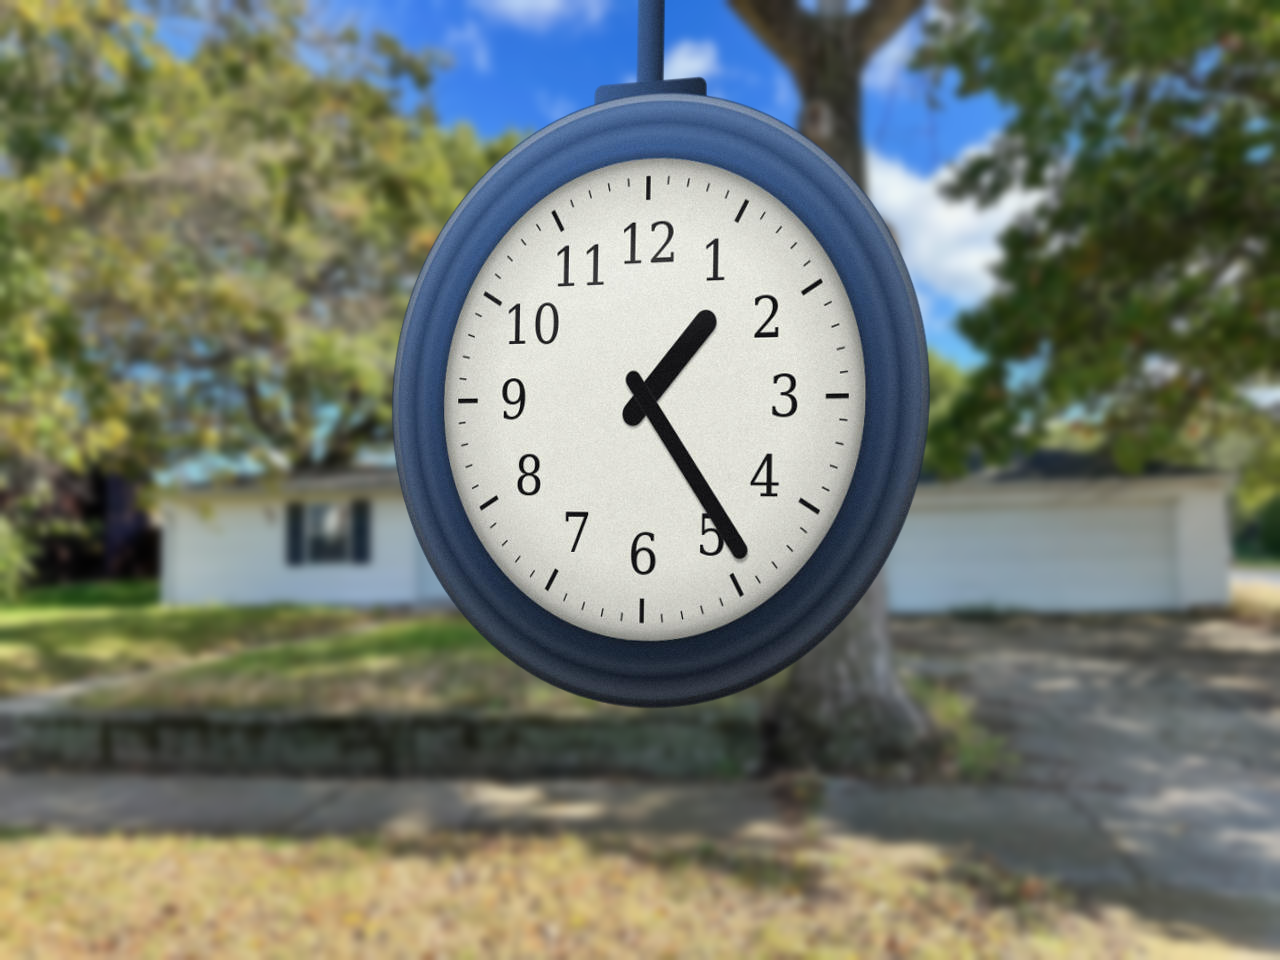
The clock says 1 h 24 min
